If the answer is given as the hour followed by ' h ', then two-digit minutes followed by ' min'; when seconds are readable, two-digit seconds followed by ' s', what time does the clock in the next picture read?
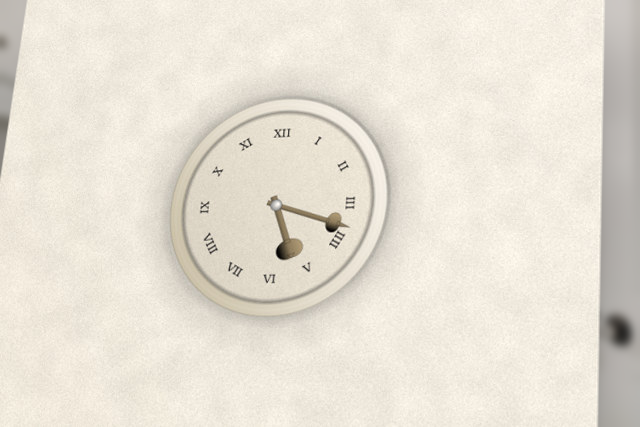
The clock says 5 h 18 min
